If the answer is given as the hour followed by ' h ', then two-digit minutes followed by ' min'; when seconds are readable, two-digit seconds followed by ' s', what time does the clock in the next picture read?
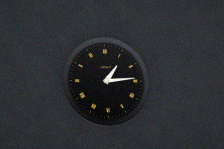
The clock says 1 h 14 min
